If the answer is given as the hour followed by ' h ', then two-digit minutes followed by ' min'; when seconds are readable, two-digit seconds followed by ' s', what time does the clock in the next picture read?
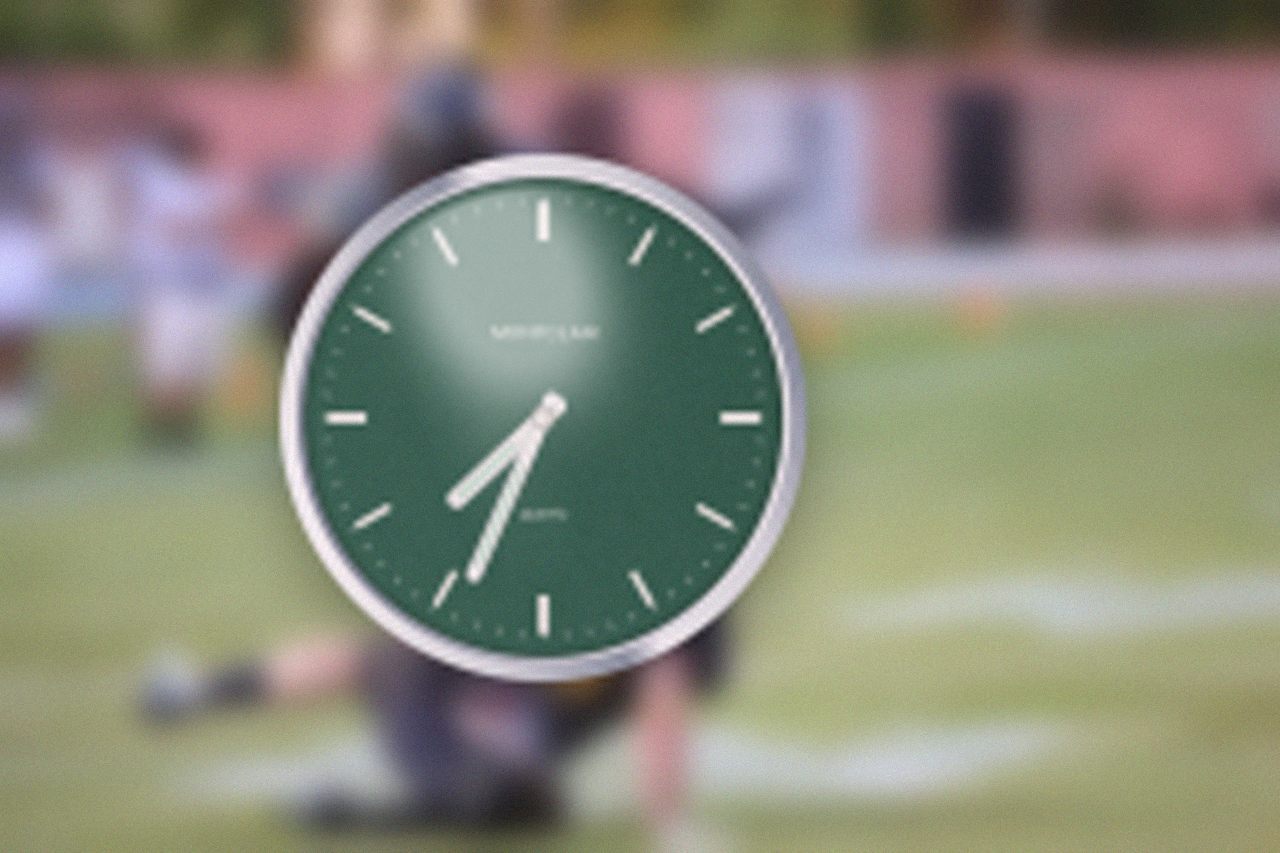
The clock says 7 h 34 min
